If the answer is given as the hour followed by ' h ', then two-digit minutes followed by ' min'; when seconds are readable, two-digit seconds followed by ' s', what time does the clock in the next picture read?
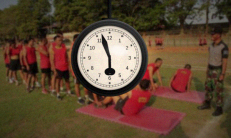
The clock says 5 h 57 min
